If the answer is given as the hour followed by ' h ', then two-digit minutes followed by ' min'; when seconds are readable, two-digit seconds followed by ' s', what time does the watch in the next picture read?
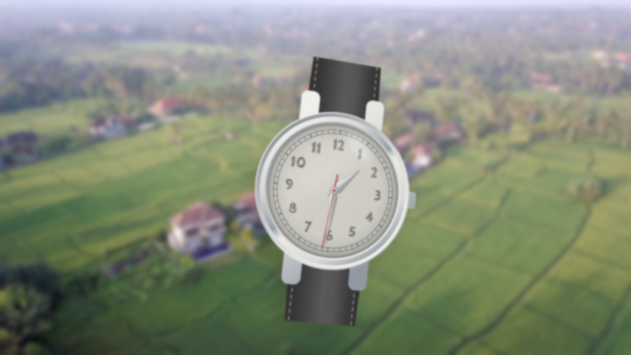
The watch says 1 h 30 min 31 s
